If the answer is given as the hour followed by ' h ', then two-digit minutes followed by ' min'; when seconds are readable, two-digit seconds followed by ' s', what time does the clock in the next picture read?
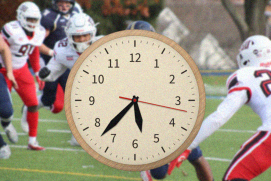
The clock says 5 h 37 min 17 s
